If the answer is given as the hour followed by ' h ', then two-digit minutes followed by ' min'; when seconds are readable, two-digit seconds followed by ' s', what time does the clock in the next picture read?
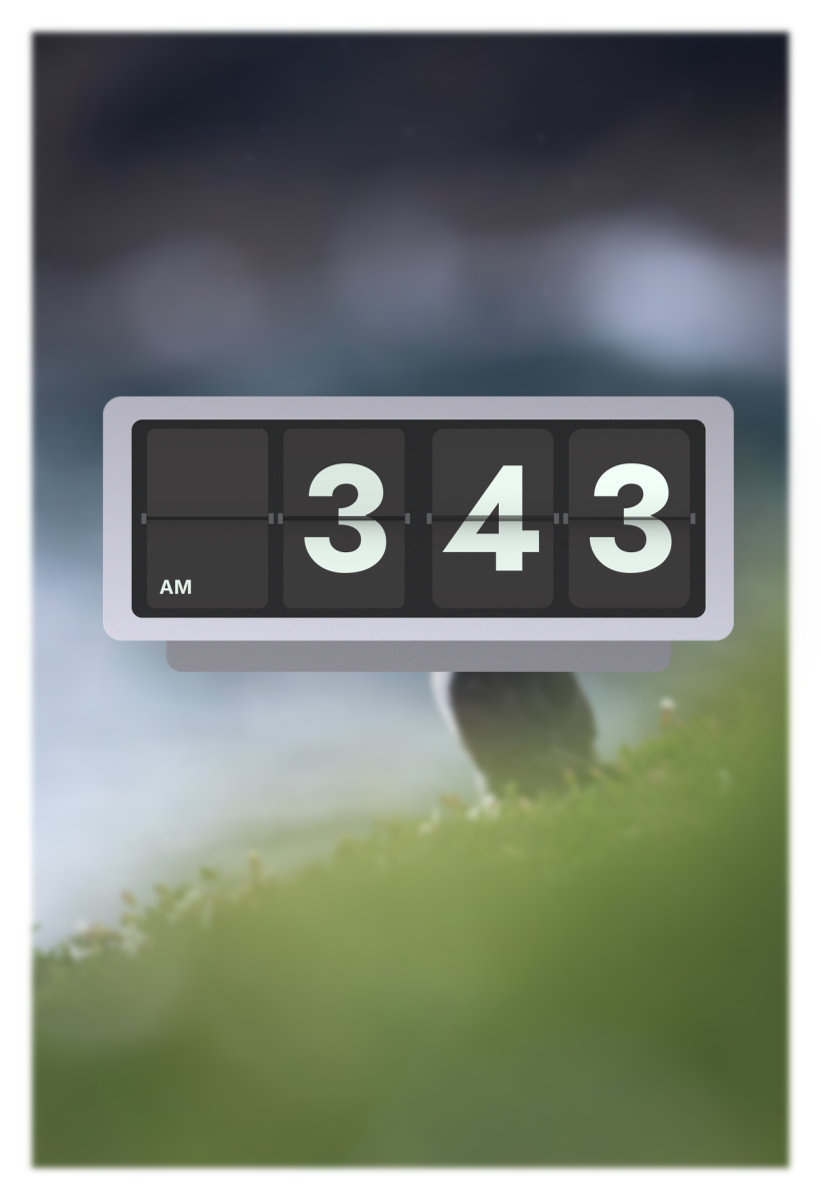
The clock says 3 h 43 min
